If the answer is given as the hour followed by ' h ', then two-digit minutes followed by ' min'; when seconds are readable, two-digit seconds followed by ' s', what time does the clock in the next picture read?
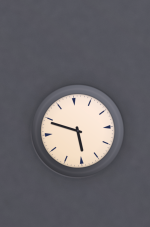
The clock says 5 h 49 min
